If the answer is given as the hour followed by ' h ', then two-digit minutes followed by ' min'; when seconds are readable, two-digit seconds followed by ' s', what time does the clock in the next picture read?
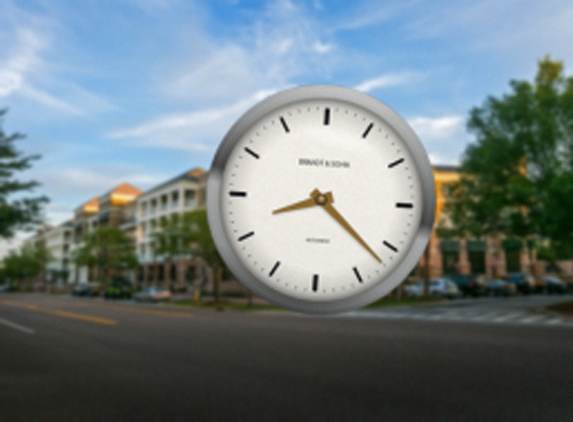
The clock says 8 h 22 min
